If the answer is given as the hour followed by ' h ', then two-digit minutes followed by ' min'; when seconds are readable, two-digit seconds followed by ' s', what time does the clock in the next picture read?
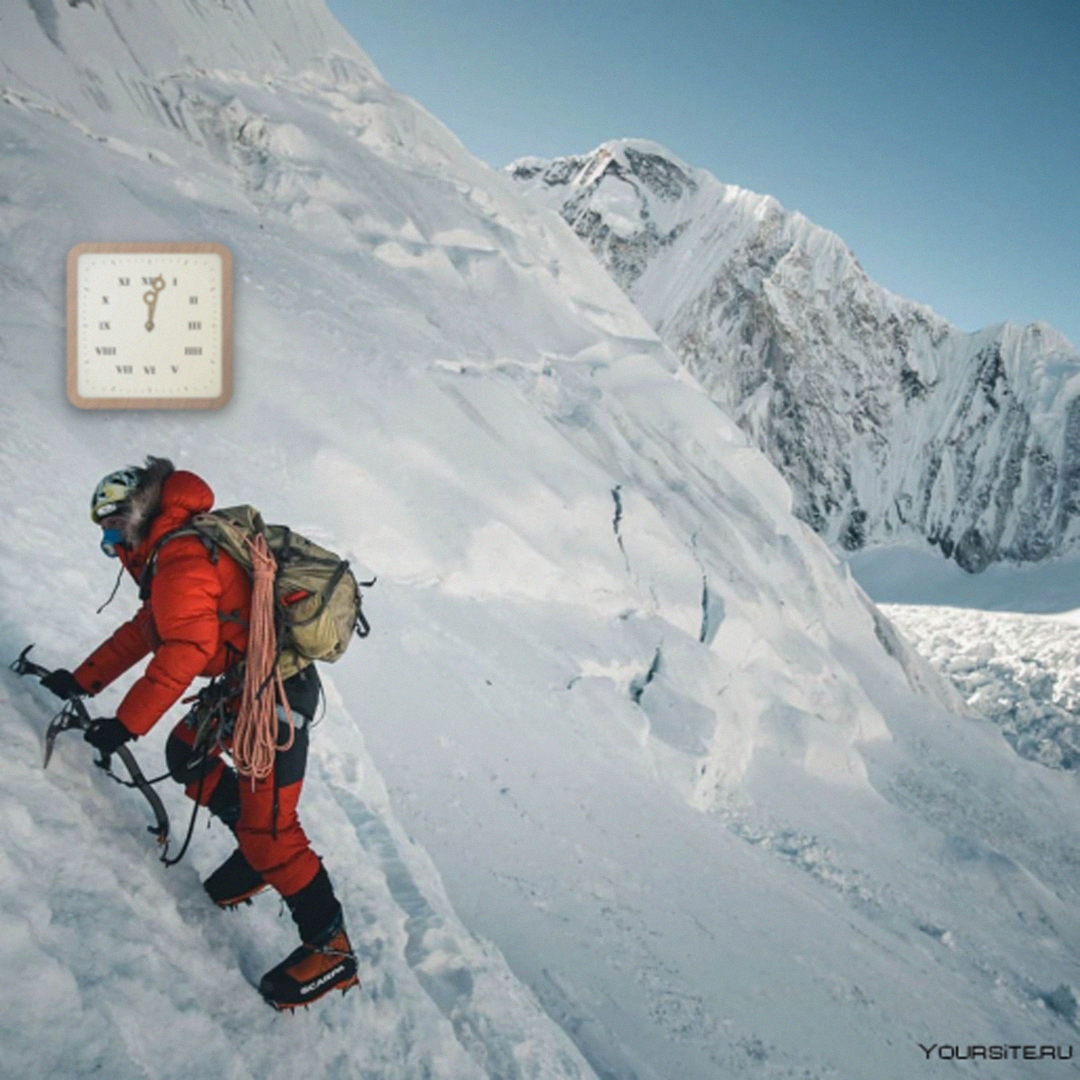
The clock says 12 h 02 min
